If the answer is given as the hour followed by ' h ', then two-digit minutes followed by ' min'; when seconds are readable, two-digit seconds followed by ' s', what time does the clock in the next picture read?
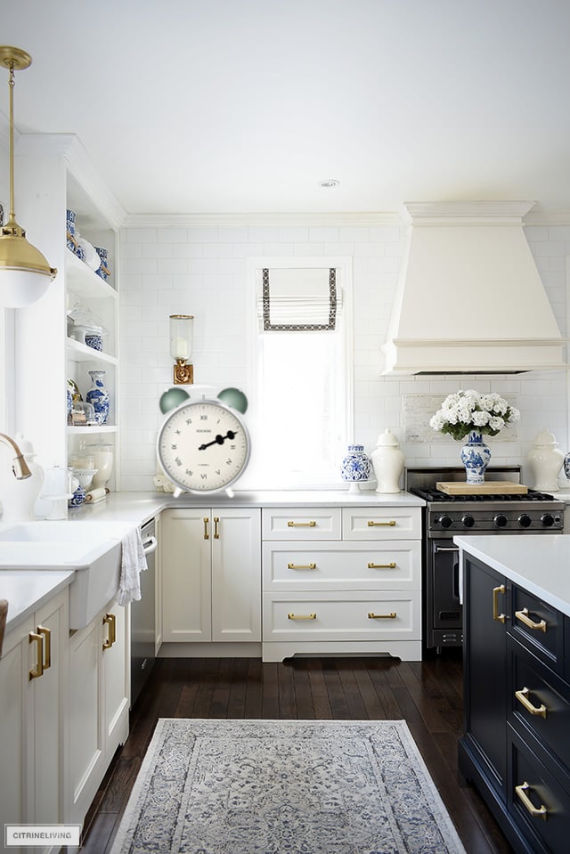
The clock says 2 h 11 min
